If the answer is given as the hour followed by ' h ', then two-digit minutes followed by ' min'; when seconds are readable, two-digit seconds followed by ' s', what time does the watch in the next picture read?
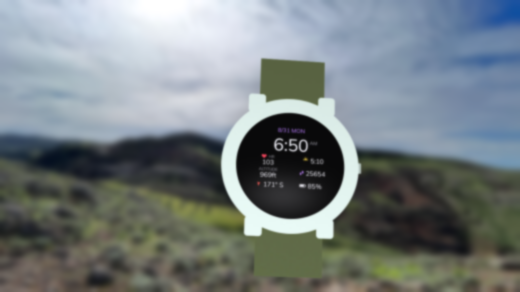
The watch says 6 h 50 min
